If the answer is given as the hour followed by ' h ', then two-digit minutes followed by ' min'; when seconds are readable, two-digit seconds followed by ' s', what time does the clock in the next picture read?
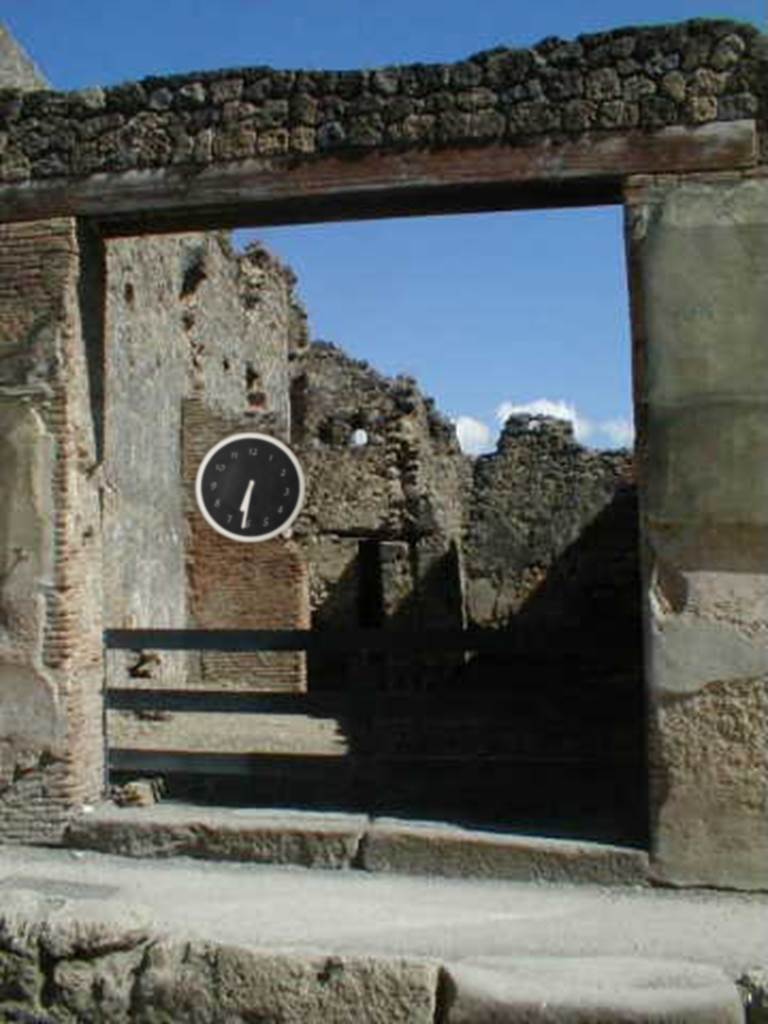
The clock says 6 h 31 min
